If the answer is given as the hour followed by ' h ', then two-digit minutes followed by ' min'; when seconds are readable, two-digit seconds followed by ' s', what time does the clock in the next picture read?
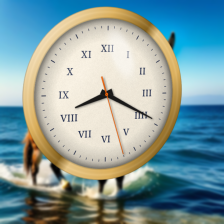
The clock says 8 h 19 min 27 s
